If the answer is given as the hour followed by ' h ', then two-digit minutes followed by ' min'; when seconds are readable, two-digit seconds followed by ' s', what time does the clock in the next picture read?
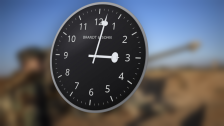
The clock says 3 h 02 min
